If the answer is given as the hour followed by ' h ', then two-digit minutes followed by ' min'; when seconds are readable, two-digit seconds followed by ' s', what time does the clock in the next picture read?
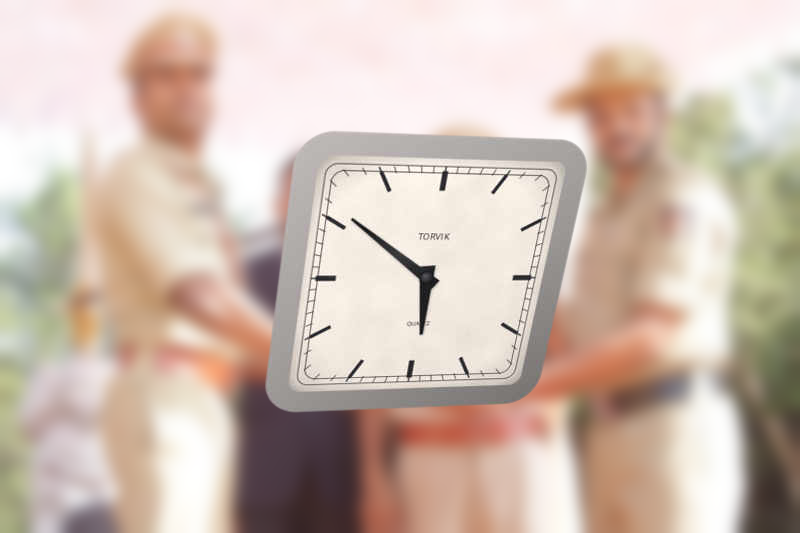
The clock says 5 h 51 min
